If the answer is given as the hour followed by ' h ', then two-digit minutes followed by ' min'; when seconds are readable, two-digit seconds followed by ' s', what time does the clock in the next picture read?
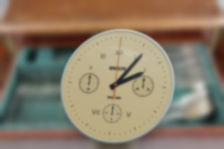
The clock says 2 h 06 min
